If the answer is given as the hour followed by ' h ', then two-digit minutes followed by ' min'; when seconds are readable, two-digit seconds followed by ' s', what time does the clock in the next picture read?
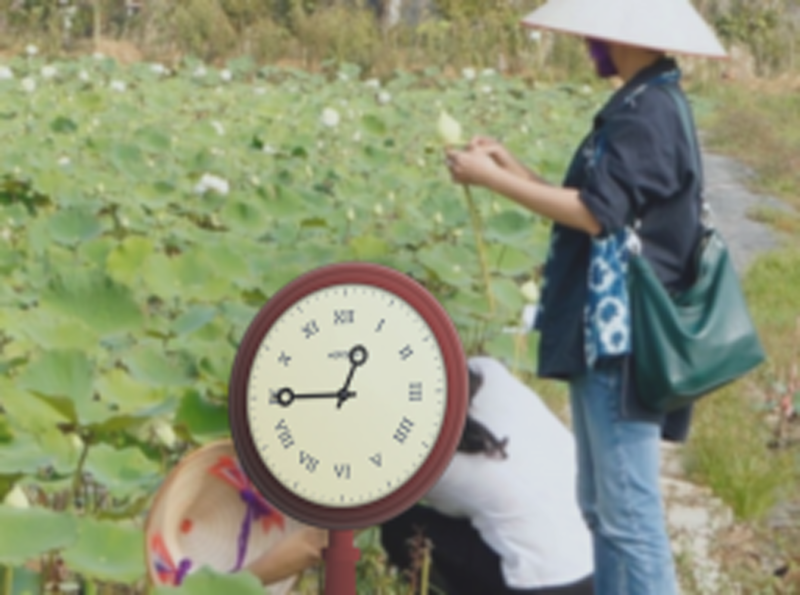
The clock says 12 h 45 min
